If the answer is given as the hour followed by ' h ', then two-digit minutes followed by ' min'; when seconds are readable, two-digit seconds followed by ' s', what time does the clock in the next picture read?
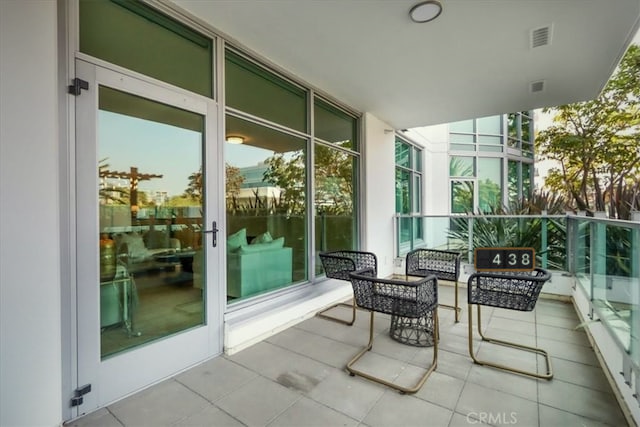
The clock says 4 h 38 min
